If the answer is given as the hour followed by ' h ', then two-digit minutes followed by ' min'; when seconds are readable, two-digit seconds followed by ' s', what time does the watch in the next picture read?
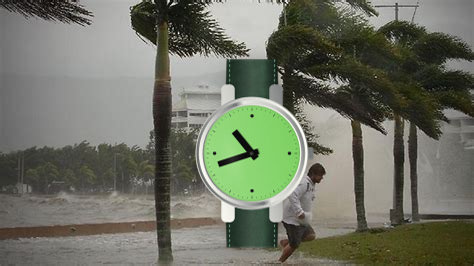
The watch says 10 h 42 min
